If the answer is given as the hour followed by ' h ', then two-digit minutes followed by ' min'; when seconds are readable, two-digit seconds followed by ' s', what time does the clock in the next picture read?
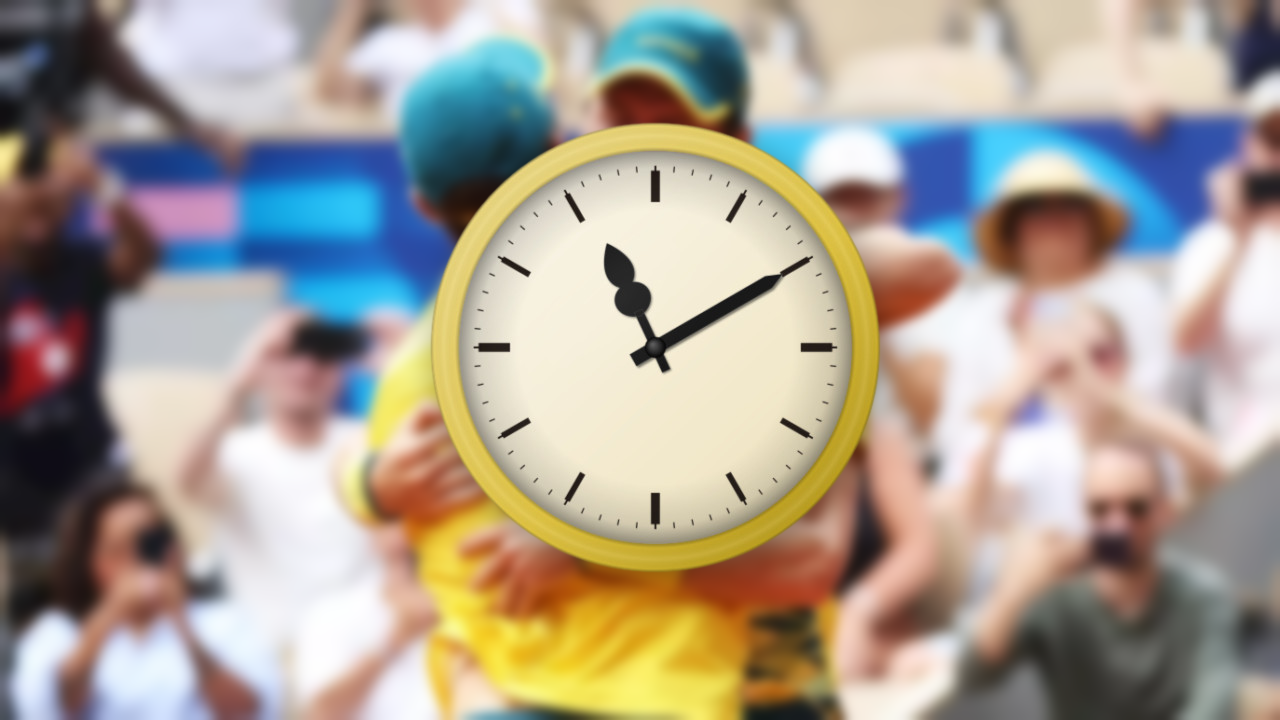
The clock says 11 h 10 min
